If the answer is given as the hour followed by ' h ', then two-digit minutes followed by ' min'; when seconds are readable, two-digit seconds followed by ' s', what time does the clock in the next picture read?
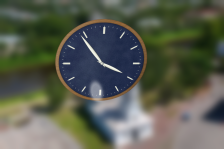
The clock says 3 h 54 min
